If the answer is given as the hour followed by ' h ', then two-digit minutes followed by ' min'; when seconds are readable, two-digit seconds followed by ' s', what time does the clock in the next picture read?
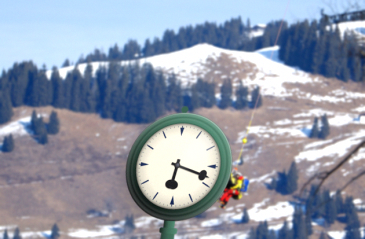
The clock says 6 h 18 min
